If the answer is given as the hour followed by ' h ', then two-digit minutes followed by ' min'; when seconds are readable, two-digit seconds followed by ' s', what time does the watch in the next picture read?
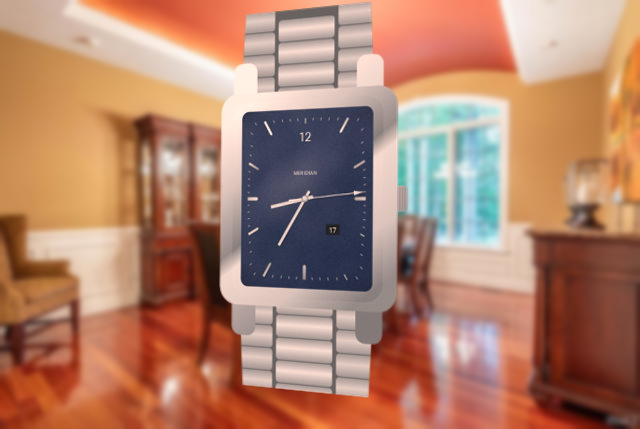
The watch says 8 h 35 min 14 s
